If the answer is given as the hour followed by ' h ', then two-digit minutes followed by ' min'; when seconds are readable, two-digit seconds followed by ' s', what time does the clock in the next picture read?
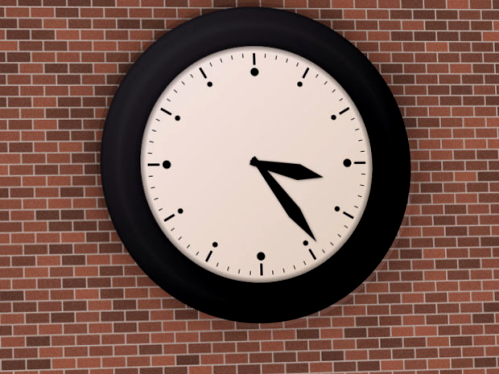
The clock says 3 h 24 min
